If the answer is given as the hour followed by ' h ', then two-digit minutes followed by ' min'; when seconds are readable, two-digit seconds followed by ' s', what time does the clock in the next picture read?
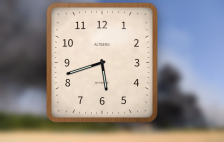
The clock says 5 h 42 min
